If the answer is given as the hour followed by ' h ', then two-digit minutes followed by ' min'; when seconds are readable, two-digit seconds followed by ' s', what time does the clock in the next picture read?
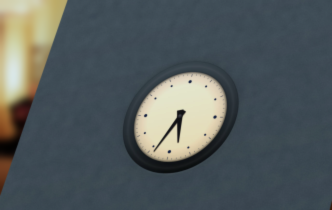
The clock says 5 h 34 min
